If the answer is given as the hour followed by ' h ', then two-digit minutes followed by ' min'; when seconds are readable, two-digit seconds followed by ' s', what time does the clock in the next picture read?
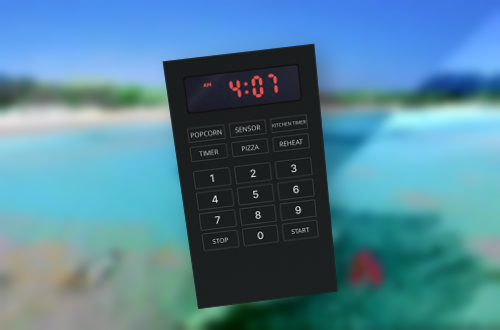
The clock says 4 h 07 min
